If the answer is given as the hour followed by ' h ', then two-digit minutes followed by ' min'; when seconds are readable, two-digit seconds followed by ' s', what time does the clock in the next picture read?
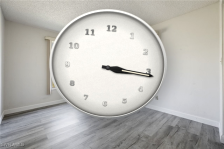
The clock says 3 h 16 min
